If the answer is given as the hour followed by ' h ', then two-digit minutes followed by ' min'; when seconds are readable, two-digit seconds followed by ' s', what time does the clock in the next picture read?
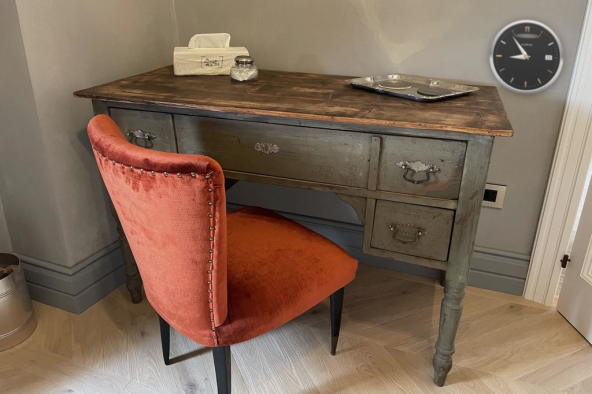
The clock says 8 h 54 min
